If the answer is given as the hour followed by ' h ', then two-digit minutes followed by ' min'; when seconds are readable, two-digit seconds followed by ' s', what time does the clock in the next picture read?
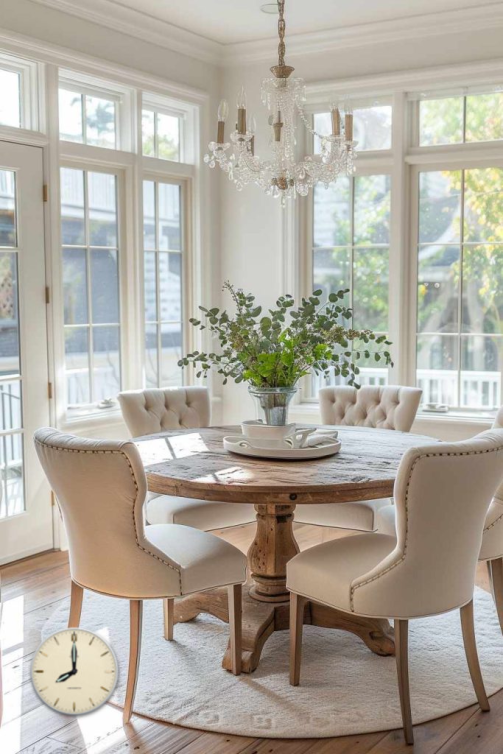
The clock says 8 h 00 min
